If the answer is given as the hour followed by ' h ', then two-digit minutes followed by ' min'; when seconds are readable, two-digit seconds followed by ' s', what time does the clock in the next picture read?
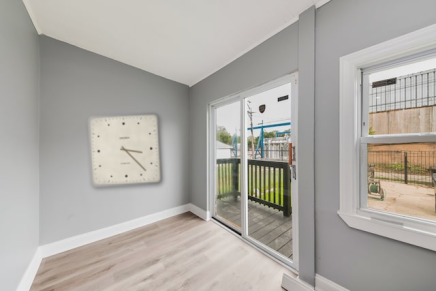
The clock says 3 h 23 min
